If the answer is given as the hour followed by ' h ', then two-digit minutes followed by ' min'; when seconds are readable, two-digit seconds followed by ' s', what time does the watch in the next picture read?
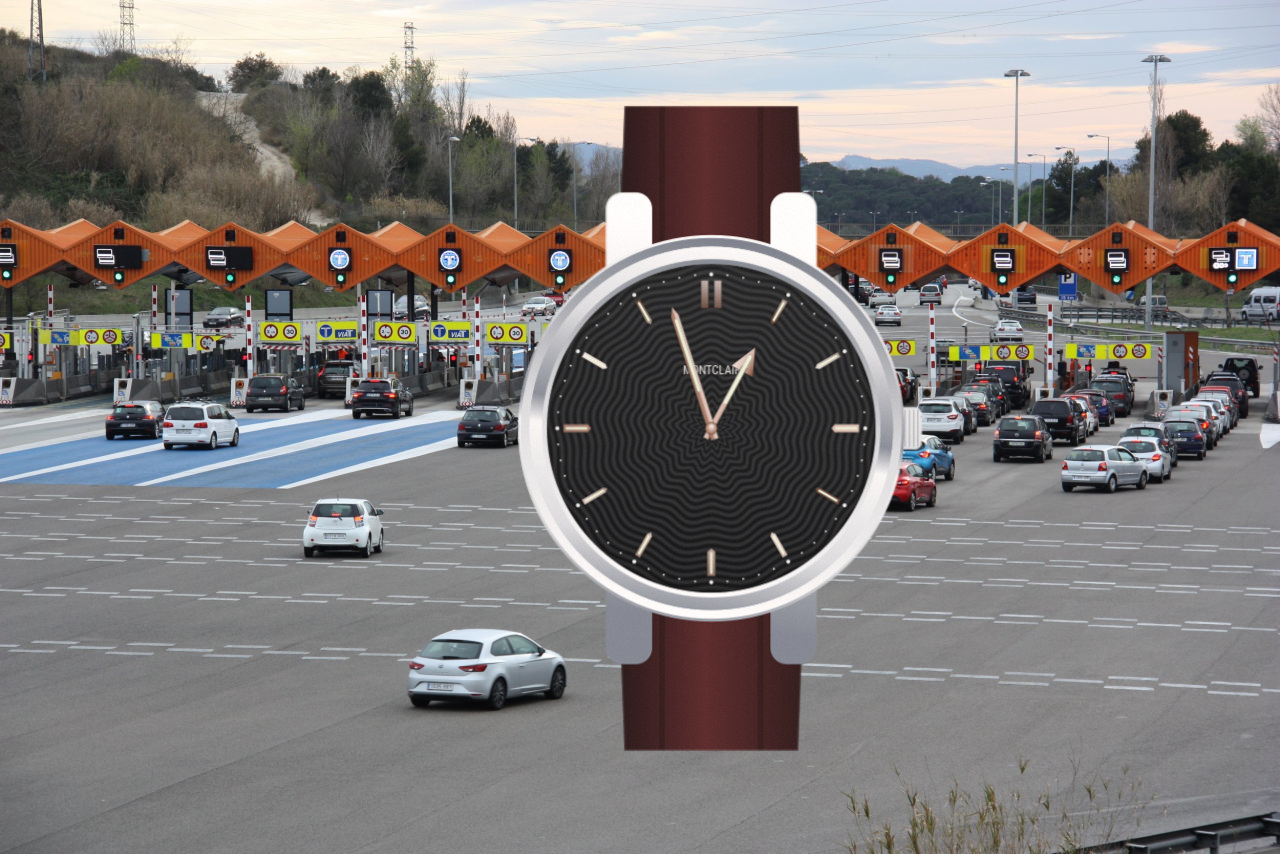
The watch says 12 h 57 min
